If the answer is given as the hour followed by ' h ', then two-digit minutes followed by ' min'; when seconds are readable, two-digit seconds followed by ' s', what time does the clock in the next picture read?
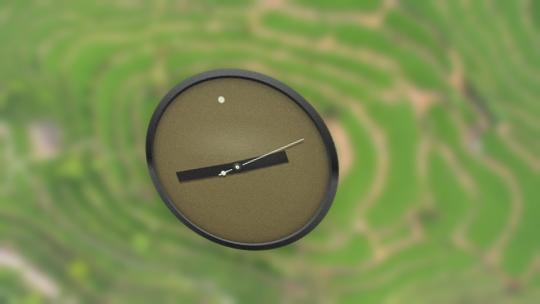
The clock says 2 h 44 min 12 s
